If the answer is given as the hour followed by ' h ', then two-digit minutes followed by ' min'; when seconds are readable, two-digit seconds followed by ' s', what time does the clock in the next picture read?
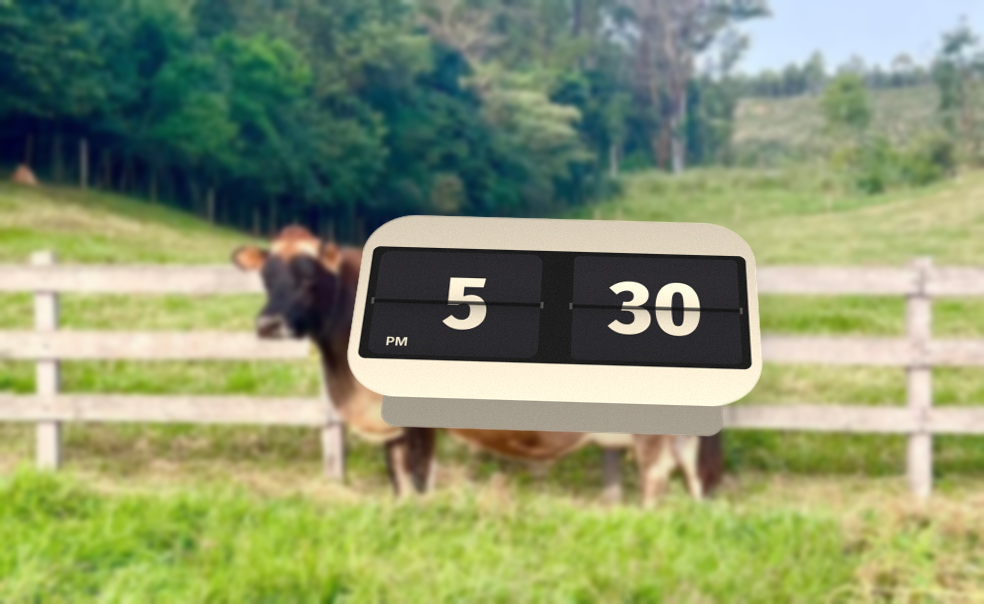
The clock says 5 h 30 min
